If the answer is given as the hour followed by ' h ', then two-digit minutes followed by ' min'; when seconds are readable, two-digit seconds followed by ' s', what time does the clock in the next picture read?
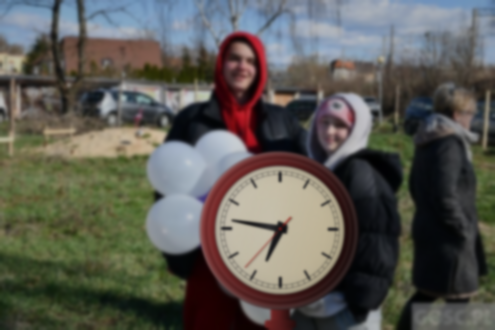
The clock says 6 h 46 min 37 s
